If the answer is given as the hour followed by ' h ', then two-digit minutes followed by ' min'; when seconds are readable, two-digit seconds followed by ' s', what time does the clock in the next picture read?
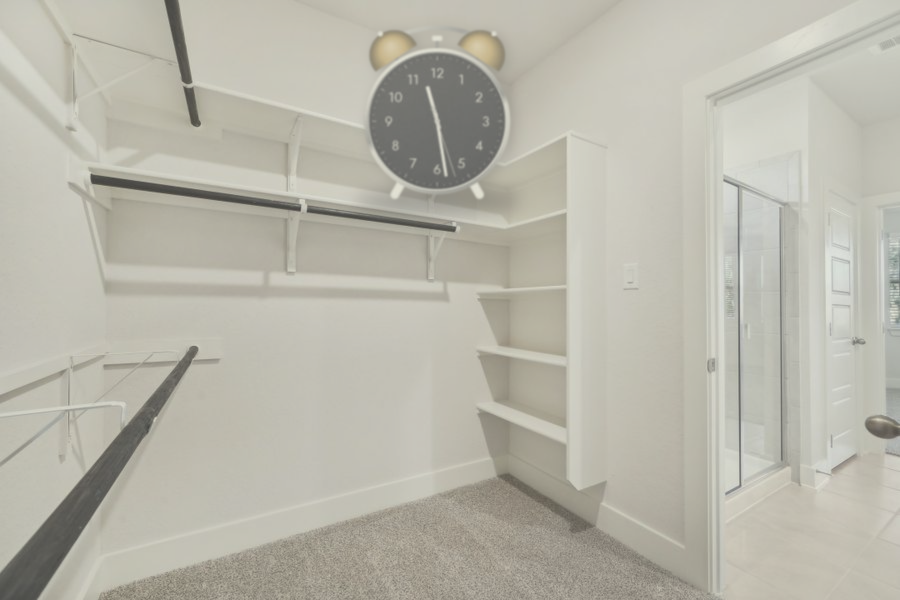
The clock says 11 h 28 min 27 s
